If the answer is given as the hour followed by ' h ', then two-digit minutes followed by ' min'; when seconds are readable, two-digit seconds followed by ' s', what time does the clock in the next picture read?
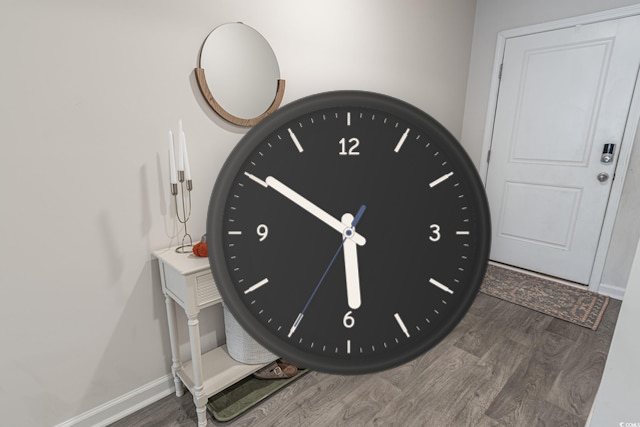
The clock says 5 h 50 min 35 s
